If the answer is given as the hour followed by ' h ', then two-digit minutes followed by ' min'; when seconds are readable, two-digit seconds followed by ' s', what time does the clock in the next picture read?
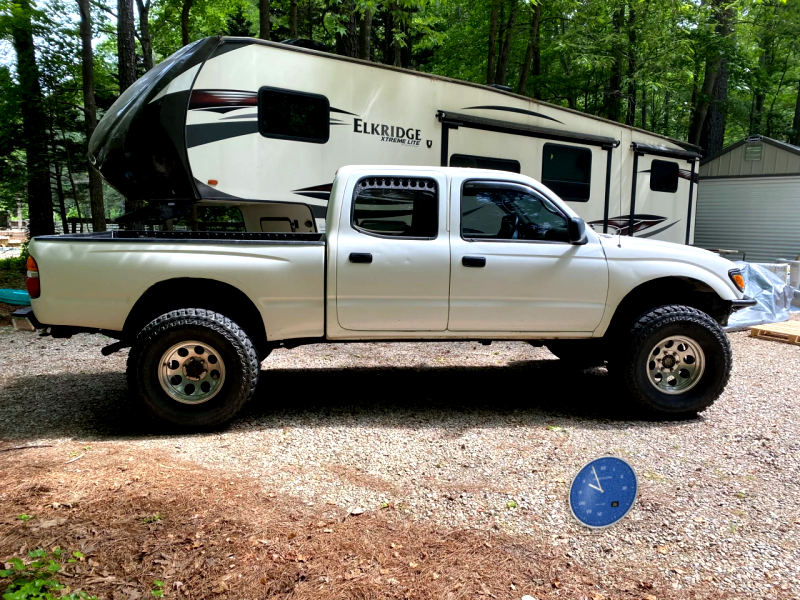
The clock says 9 h 56 min
